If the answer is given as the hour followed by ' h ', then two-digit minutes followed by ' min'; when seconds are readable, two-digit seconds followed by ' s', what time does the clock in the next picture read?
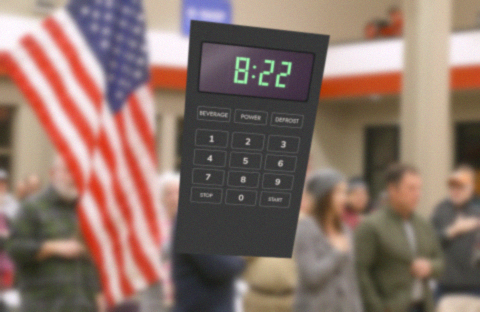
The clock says 8 h 22 min
